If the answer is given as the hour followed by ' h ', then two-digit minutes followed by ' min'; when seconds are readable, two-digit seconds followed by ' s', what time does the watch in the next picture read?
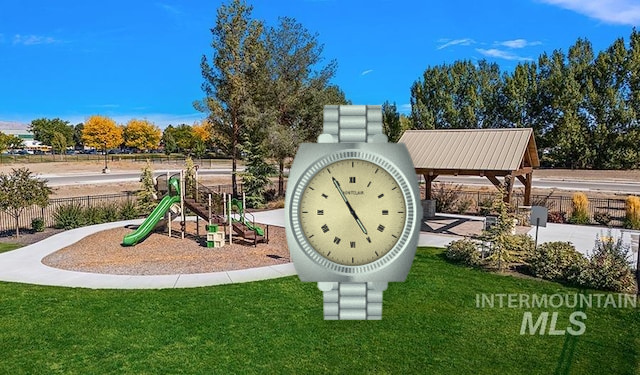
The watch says 4 h 55 min
